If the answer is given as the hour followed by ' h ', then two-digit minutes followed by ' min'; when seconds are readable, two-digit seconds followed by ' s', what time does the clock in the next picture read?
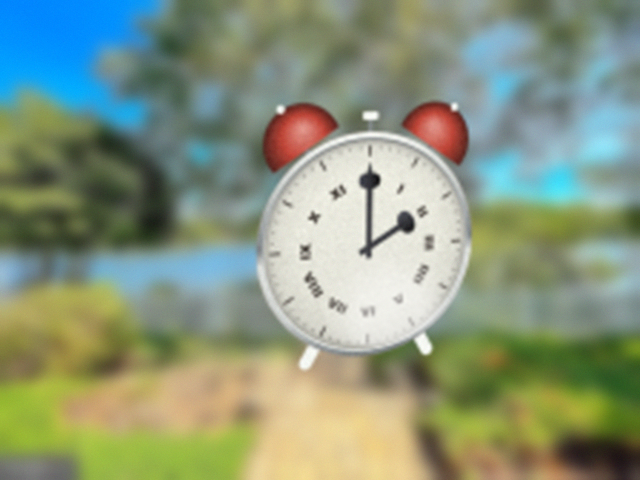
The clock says 2 h 00 min
